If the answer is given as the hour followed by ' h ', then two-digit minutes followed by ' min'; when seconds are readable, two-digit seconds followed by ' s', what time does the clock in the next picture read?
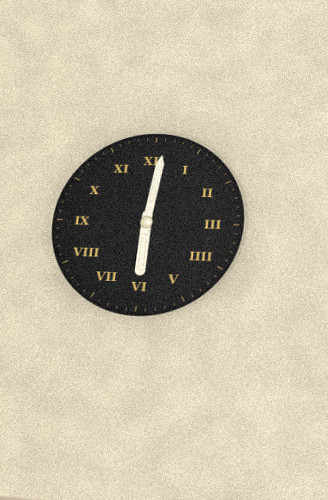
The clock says 6 h 01 min
